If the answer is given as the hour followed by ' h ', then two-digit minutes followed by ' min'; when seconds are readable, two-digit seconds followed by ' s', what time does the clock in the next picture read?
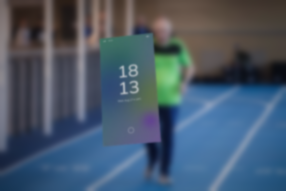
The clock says 18 h 13 min
